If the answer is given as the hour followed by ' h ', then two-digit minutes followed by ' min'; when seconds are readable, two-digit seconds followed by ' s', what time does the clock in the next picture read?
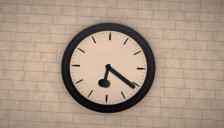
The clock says 6 h 21 min
